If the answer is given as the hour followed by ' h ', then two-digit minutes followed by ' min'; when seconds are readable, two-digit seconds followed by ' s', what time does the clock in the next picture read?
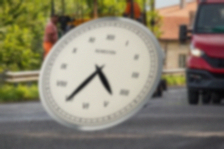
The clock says 4 h 35 min
